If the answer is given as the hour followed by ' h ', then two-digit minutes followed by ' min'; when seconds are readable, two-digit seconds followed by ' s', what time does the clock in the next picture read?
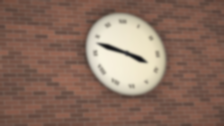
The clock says 3 h 48 min
